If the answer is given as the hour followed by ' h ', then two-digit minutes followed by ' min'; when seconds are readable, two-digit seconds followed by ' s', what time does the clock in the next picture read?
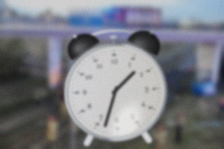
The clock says 1 h 33 min
